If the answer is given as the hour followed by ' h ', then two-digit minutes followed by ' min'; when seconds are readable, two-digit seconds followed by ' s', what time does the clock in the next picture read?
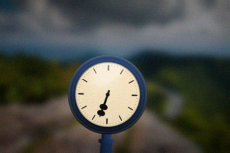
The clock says 6 h 33 min
